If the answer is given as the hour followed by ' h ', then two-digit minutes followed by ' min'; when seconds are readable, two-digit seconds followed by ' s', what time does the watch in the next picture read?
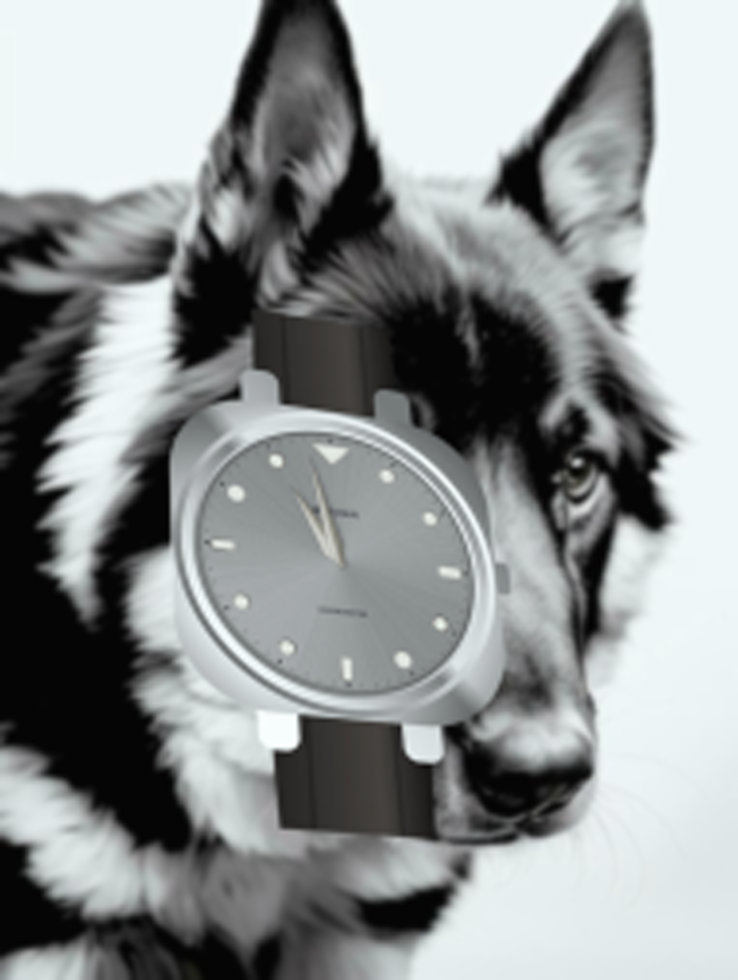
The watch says 10 h 58 min
